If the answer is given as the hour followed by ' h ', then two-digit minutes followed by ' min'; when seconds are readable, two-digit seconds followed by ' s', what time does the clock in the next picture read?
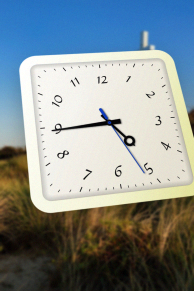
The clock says 4 h 44 min 26 s
